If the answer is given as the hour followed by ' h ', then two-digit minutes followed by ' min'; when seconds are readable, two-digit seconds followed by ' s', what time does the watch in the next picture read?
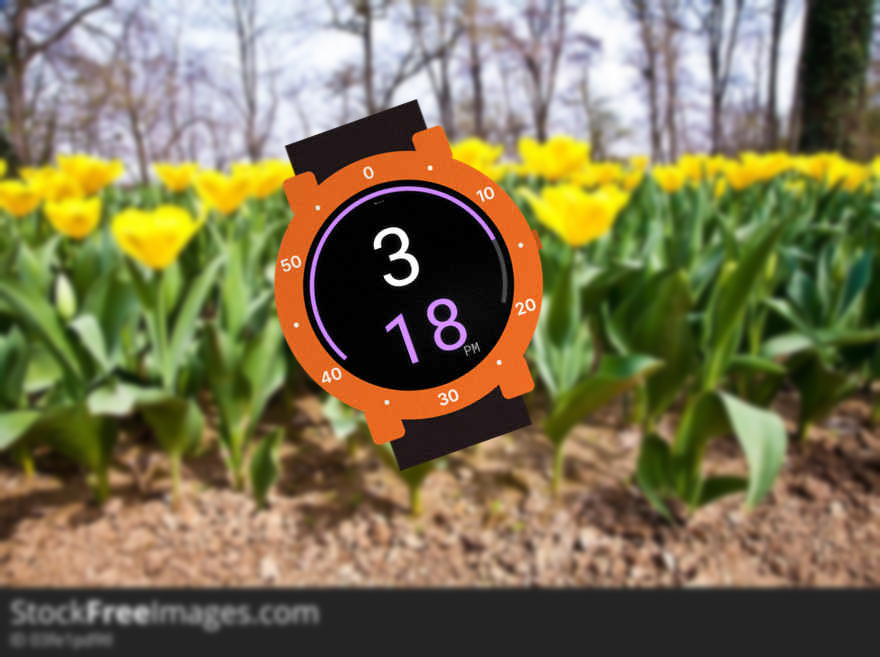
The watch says 3 h 18 min
